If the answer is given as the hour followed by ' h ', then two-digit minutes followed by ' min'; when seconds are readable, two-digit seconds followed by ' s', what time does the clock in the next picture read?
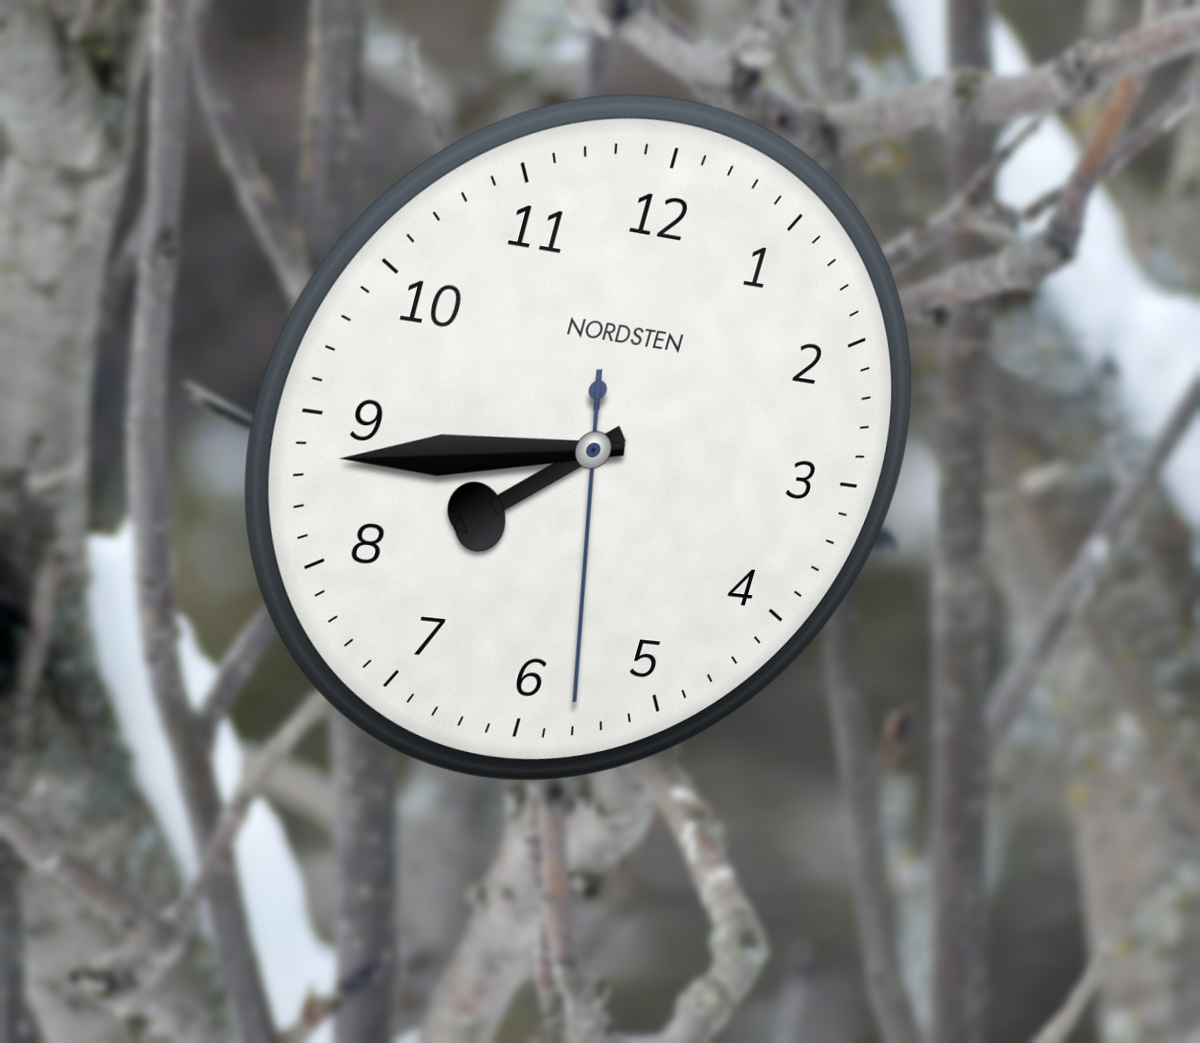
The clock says 7 h 43 min 28 s
